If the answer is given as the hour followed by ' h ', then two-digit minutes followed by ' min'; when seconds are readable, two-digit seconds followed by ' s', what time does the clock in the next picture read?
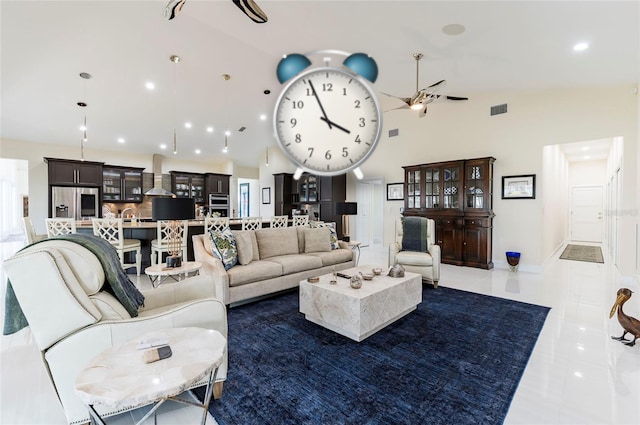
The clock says 3 h 56 min
